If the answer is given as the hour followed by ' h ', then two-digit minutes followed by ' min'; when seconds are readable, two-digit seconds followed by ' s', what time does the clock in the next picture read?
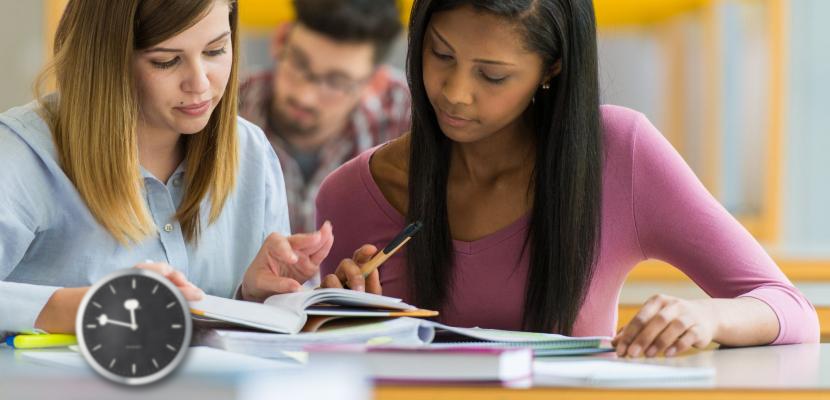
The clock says 11 h 47 min
